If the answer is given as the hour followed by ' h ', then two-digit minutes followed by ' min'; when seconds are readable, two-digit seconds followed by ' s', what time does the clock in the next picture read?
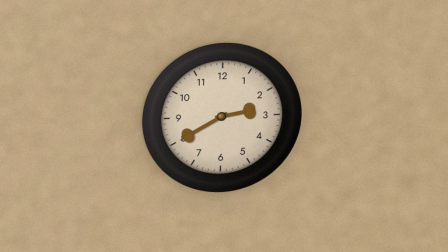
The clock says 2 h 40 min
